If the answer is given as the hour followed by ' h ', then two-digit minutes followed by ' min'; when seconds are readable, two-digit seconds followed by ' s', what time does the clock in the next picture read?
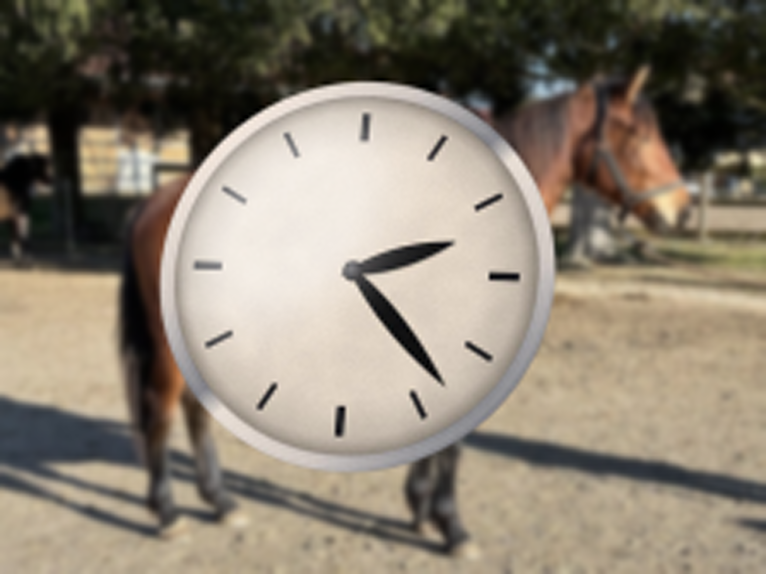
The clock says 2 h 23 min
